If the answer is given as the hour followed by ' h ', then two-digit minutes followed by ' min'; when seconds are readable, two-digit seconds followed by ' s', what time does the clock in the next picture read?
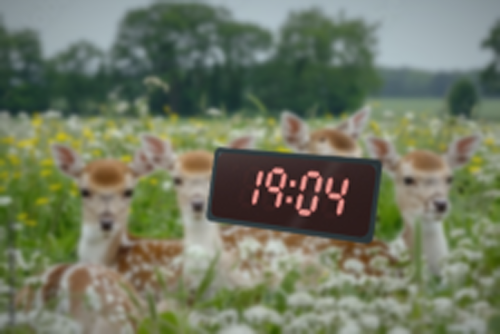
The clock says 19 h 04 min
